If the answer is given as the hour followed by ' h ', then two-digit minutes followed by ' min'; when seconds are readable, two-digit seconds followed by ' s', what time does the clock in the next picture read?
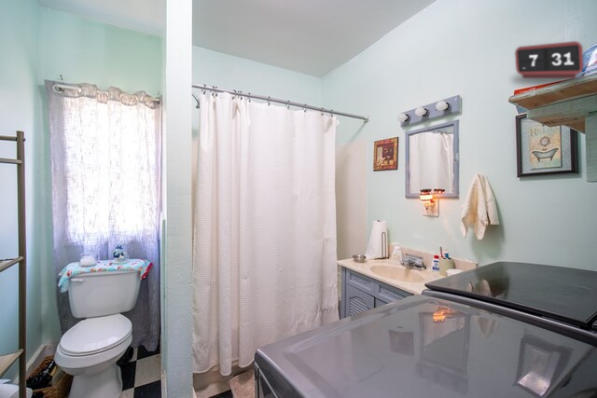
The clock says 7 h 31 min
